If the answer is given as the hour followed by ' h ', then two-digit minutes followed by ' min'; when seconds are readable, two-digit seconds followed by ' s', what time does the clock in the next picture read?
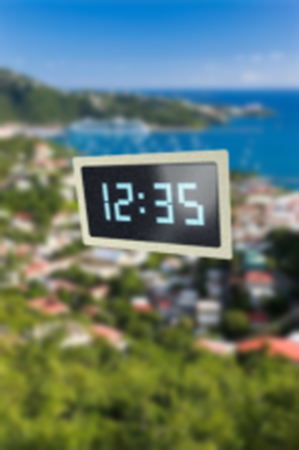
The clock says 12 h 35 min
